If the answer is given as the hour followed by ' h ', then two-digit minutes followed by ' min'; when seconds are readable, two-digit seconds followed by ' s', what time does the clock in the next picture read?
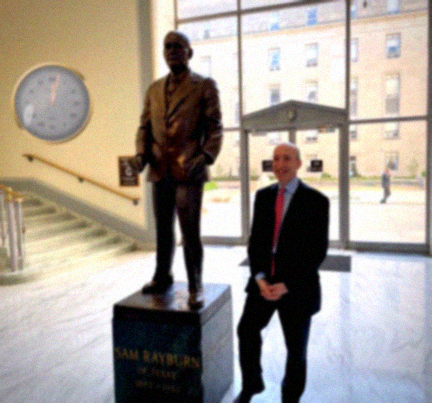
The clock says 12 h 02 min
